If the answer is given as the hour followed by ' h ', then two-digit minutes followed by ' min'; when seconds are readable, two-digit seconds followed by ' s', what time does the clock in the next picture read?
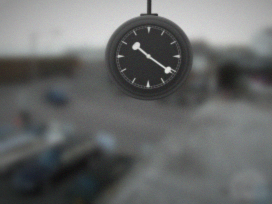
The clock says 10 h 21 min
